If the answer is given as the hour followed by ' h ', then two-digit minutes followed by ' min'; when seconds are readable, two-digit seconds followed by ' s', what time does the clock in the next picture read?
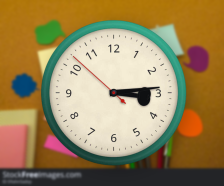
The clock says 3 h 13 min 52 s
